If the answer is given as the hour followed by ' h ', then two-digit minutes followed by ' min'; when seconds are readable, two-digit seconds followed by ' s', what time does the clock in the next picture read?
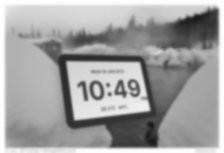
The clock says 10 h 49 min
